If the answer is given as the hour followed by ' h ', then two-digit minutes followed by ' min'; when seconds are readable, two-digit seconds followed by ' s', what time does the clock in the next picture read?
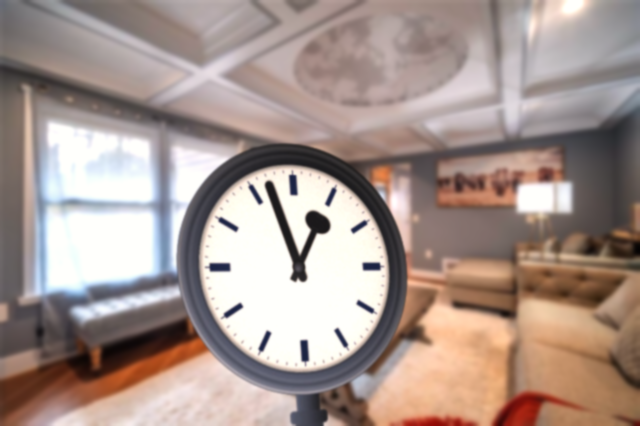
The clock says 12 h 57 min
